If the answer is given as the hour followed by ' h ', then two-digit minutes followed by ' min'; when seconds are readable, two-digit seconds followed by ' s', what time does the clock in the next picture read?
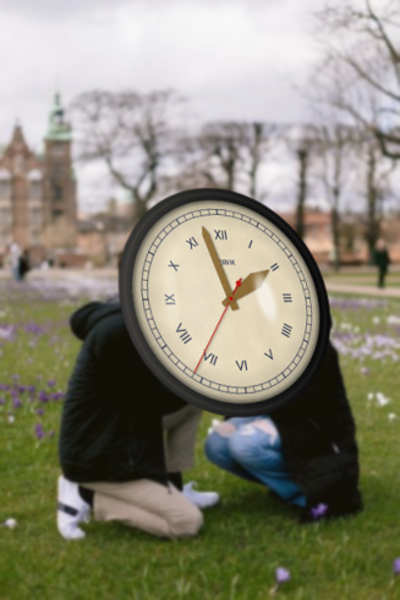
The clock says 1 h 57 min 36 s
